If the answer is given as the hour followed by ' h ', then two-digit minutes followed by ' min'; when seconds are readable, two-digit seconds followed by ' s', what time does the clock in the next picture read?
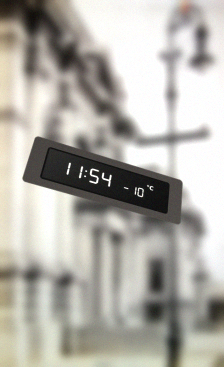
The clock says 11 h 54 min
